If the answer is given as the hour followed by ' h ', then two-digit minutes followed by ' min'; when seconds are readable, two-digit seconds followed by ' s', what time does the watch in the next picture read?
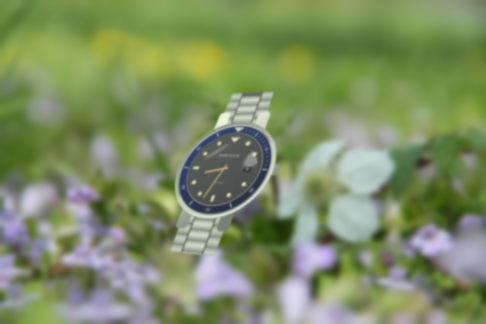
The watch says 8 h 33 min
